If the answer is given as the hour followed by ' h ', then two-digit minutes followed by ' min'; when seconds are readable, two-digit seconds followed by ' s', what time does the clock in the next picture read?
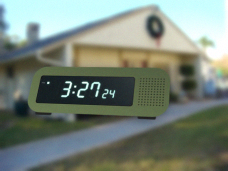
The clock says 3 h 27 min 24 s
